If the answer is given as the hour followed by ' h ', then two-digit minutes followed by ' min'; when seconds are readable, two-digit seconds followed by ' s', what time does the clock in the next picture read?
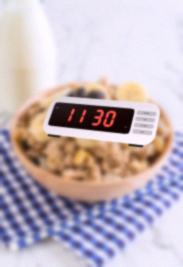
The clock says 11 h 30 min
